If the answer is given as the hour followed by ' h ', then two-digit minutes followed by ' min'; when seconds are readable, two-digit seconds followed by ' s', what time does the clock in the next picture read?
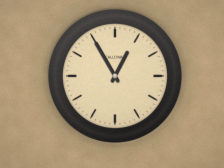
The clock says 12 h 55 min
